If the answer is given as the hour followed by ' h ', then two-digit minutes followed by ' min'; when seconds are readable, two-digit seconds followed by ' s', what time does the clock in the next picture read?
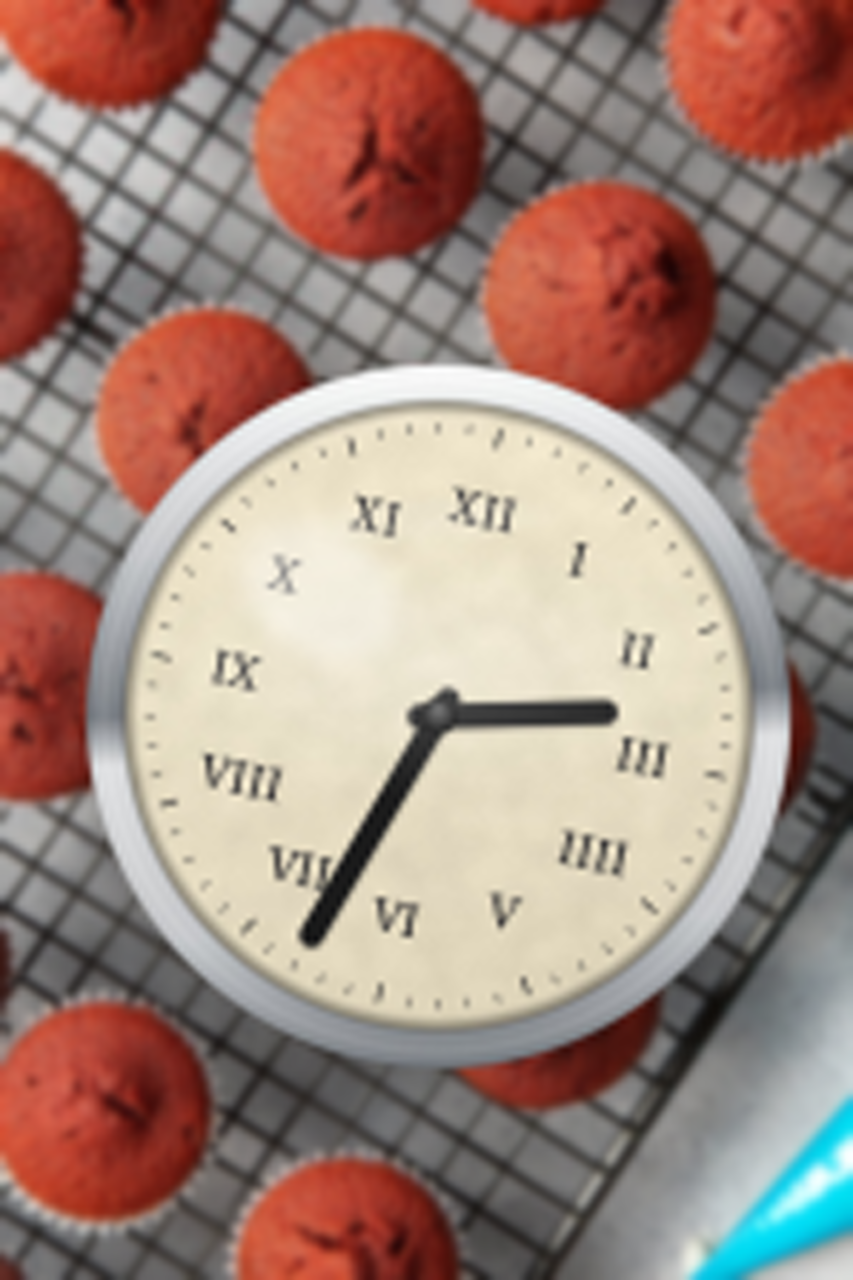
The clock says 2 h 33 min
